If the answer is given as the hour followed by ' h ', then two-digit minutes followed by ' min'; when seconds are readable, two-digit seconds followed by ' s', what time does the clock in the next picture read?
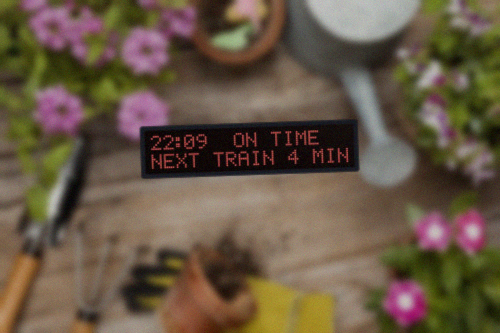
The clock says 22 h 09 min
